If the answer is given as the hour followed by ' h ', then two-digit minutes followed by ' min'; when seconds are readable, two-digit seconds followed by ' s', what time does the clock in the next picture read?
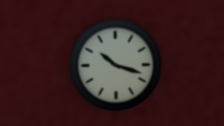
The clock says 10 h 18 min
